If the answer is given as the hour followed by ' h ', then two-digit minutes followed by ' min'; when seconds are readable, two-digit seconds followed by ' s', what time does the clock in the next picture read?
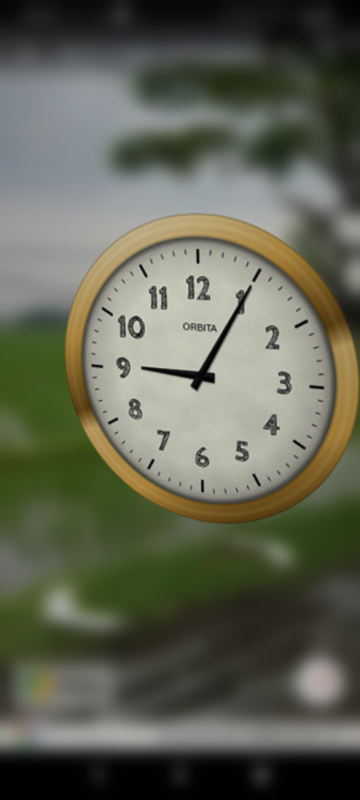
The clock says 9 h 05 min
